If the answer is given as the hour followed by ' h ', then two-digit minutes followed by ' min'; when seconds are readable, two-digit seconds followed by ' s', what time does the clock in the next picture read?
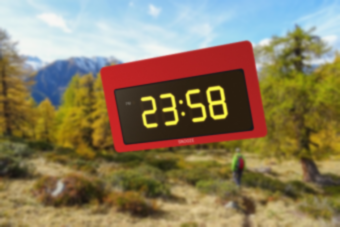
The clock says 23 h 58 min
